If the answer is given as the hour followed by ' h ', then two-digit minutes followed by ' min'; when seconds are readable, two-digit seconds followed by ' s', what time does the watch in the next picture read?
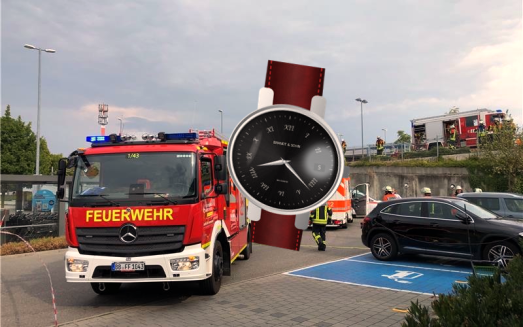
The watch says 8 h 22 min
